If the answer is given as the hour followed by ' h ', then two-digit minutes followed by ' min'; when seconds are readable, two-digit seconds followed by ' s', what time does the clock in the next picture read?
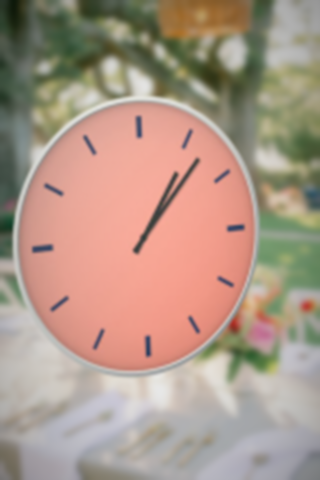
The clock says 1 h 07 min
